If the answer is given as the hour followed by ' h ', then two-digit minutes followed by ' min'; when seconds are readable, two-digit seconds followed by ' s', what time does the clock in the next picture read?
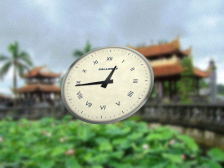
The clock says 12 h 44 min
